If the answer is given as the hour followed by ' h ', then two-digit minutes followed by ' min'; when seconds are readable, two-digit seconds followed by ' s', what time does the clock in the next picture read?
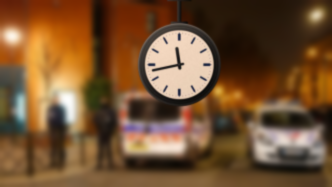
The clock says 11 h 43 min
